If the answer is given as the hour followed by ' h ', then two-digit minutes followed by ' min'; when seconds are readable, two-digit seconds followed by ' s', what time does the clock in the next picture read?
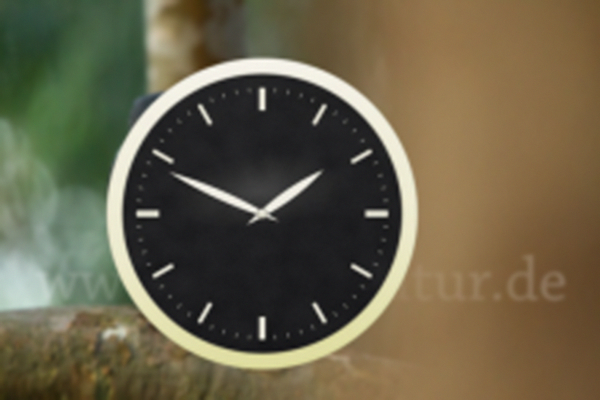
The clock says 1 h 49 min
